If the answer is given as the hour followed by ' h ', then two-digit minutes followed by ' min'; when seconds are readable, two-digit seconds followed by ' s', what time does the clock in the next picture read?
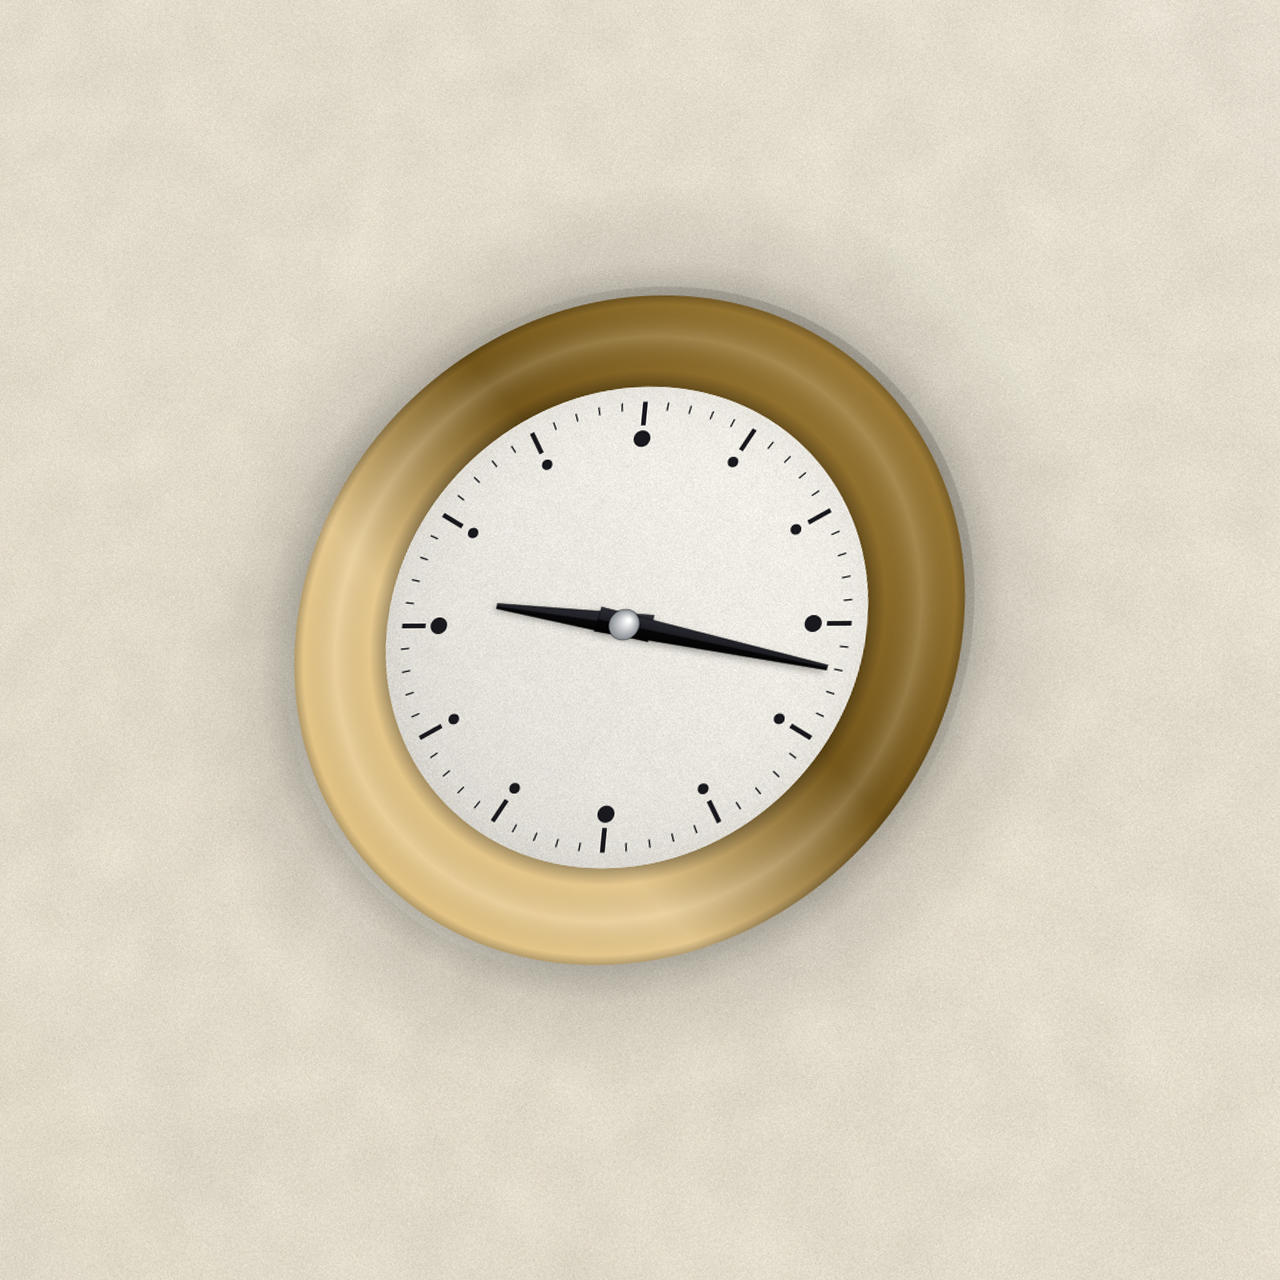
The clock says 9 h 17 min
